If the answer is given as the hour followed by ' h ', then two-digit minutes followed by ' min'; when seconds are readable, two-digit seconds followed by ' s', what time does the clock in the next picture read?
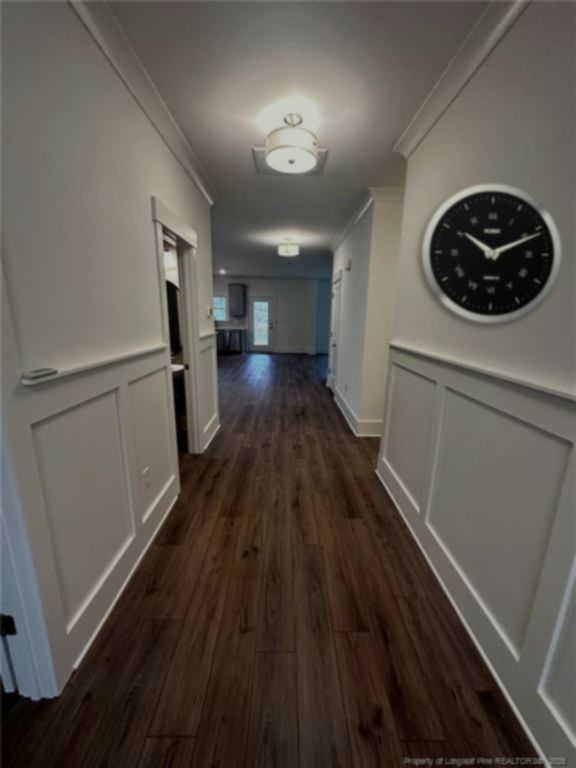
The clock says 10 h 11 min
